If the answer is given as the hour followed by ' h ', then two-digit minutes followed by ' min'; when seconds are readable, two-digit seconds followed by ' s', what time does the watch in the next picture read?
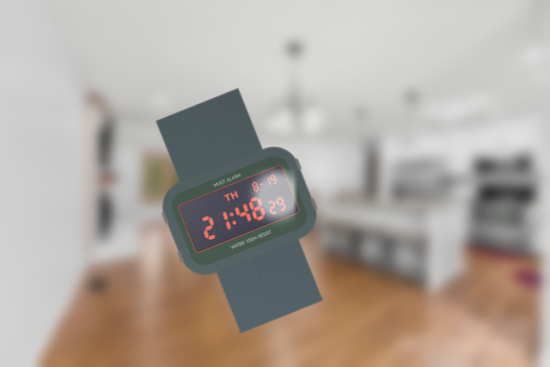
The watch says 21 h 48 min 29 s
